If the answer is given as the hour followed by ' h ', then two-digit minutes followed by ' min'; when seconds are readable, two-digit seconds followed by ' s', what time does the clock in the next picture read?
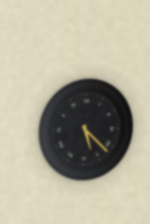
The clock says 5 h 22 min
